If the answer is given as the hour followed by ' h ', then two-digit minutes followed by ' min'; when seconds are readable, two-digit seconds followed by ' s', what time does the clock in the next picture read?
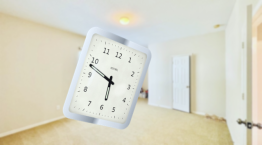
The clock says 5 h 48 min
